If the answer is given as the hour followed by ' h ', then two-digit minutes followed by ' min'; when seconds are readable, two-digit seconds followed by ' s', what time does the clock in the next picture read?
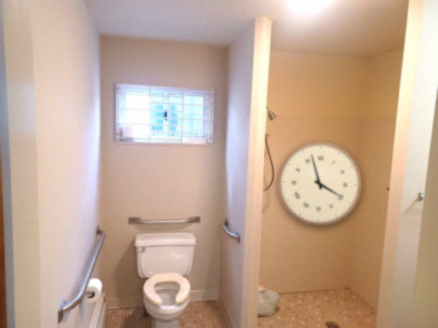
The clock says 3 h 57 min
